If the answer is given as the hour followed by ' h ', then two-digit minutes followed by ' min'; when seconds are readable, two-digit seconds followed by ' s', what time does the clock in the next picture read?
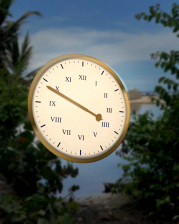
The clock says 3 h 49 min
